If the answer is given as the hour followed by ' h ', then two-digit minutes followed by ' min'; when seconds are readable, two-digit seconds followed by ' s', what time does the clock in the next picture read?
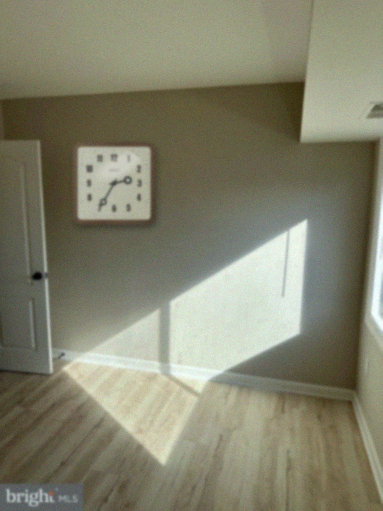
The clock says 2 h 35 min
